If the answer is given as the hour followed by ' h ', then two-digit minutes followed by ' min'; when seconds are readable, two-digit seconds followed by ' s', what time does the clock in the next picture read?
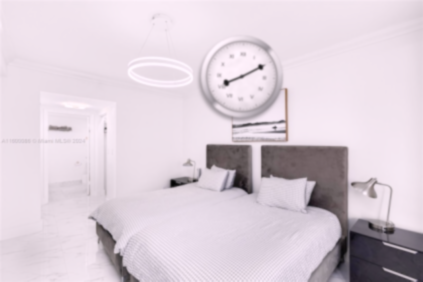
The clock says 8 h 10 min
